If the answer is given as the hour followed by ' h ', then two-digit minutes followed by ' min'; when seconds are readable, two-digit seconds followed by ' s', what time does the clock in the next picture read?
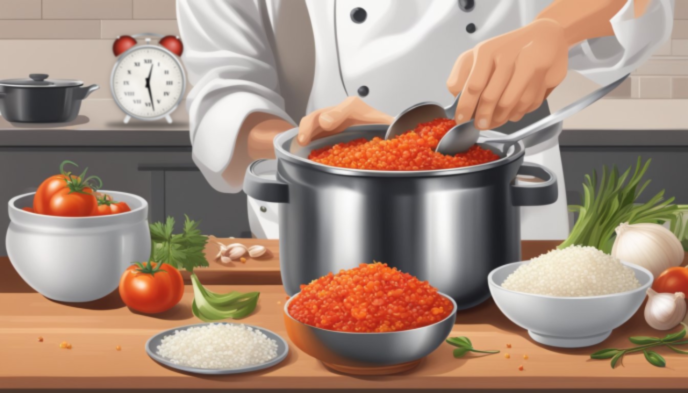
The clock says 12 h 28 min
